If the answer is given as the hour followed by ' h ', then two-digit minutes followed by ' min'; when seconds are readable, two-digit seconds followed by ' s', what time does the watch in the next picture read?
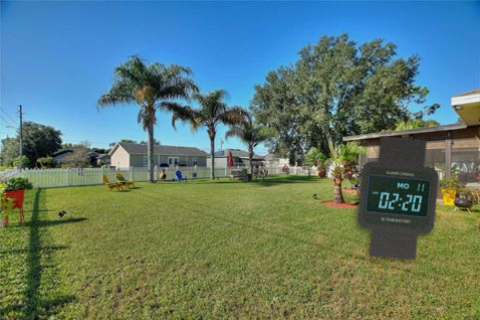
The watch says 2 h 20 min
